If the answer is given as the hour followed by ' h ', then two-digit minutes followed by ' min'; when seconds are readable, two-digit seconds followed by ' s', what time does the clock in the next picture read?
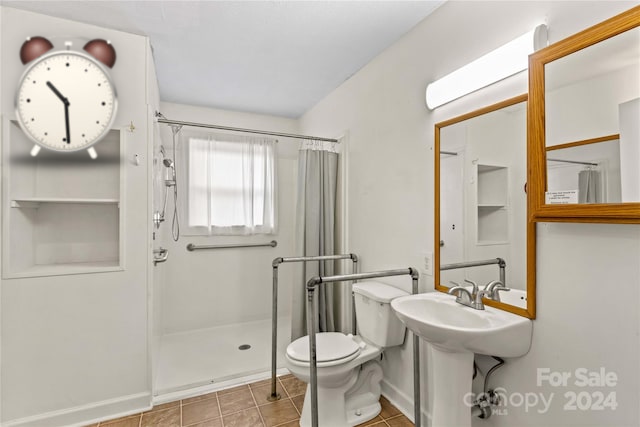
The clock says 10 h 29 min
